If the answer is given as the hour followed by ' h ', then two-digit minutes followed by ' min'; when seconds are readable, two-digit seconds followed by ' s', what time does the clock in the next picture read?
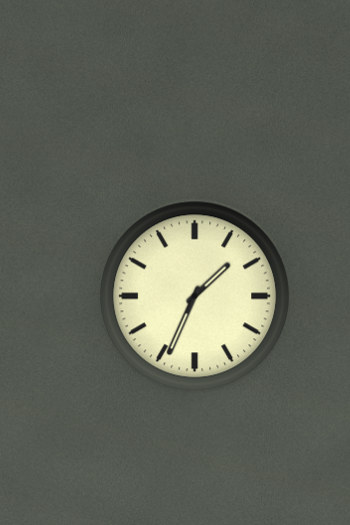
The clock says 1 h 34 min
